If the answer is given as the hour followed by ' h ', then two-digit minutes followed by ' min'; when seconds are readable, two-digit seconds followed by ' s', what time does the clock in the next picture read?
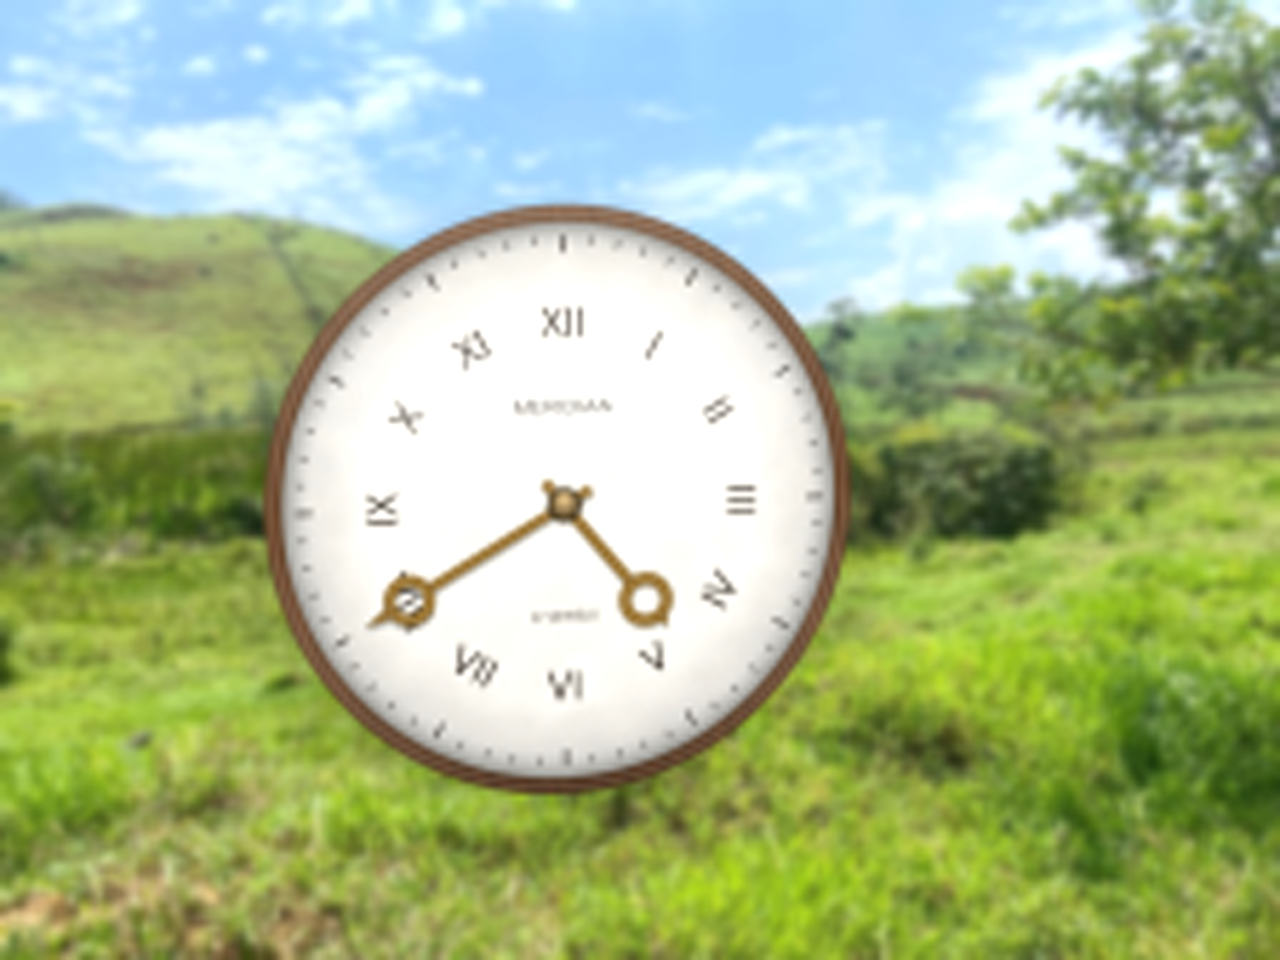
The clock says 4 h 40 min
